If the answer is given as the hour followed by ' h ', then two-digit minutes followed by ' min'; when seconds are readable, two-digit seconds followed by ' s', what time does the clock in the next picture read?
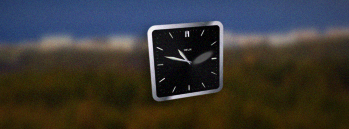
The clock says 10 h 48 min
